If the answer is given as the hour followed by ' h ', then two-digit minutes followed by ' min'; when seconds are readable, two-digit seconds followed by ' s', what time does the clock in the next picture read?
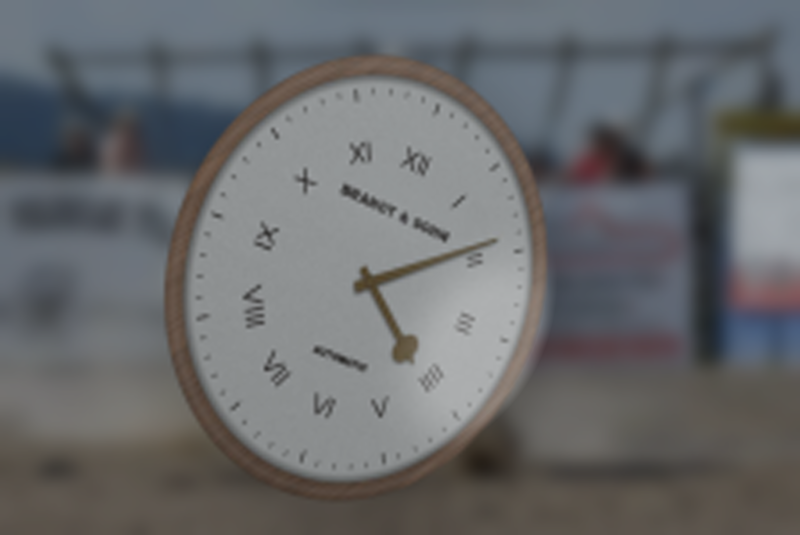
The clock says 4 h 09 min
